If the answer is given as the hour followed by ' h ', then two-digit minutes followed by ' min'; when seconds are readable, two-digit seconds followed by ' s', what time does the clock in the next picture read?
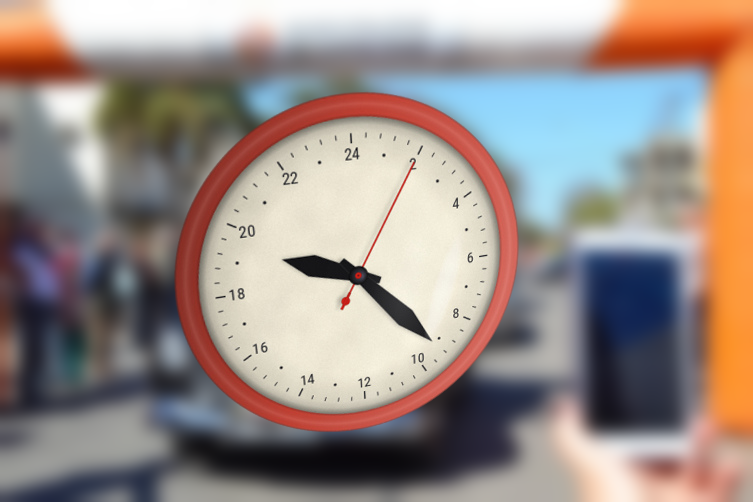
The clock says 19 h 23 min 05 s
